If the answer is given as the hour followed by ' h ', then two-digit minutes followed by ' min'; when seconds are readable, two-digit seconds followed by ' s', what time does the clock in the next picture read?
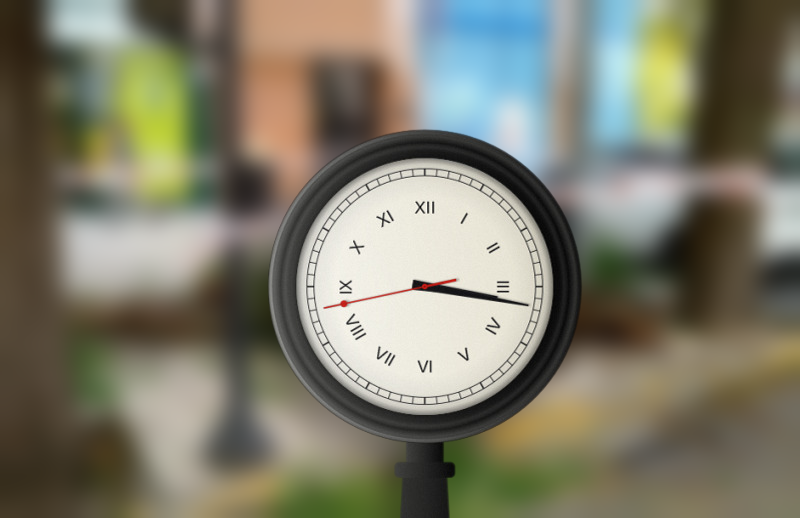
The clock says 3 h 16 min 43 s
